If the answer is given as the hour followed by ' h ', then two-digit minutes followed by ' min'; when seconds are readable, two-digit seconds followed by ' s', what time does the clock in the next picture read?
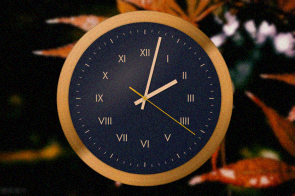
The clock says 2 h 02 min 21 s
